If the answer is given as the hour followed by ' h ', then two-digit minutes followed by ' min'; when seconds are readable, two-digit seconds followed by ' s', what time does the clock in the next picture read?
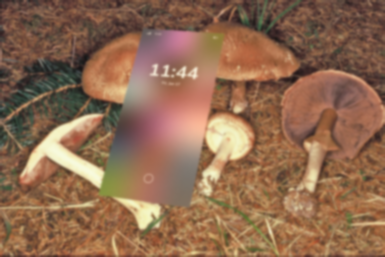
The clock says 11 h 44 min
